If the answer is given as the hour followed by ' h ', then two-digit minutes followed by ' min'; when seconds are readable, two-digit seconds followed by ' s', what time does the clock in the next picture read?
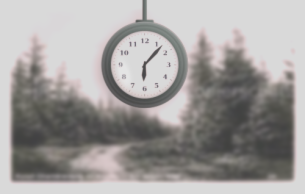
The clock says 6 h 07 min
